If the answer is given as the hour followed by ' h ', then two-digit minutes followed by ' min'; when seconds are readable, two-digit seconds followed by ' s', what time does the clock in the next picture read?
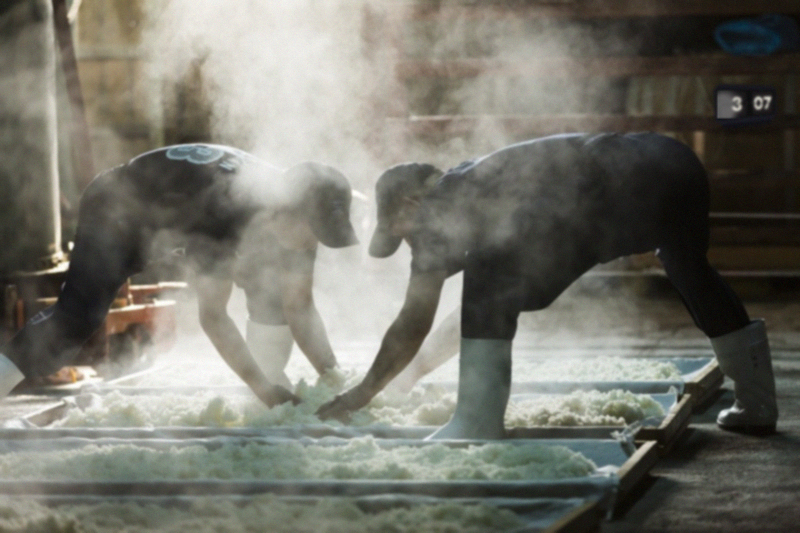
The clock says 3 h 07 min
